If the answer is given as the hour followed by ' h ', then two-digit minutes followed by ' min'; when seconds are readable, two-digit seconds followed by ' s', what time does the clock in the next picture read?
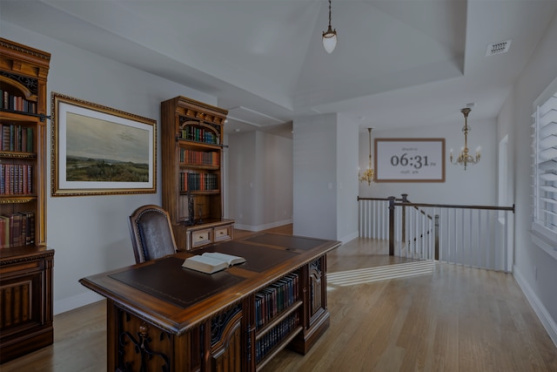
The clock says 6 h 31 min
